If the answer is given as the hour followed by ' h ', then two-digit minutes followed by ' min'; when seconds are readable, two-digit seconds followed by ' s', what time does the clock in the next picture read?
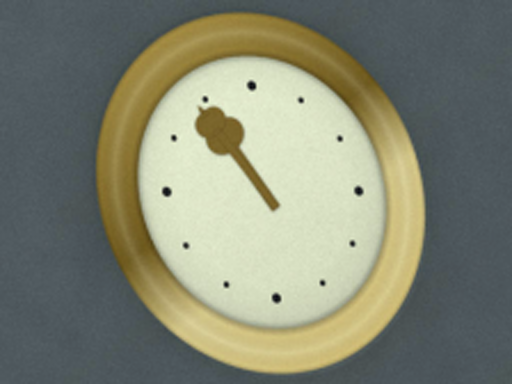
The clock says 10 h 54 min
